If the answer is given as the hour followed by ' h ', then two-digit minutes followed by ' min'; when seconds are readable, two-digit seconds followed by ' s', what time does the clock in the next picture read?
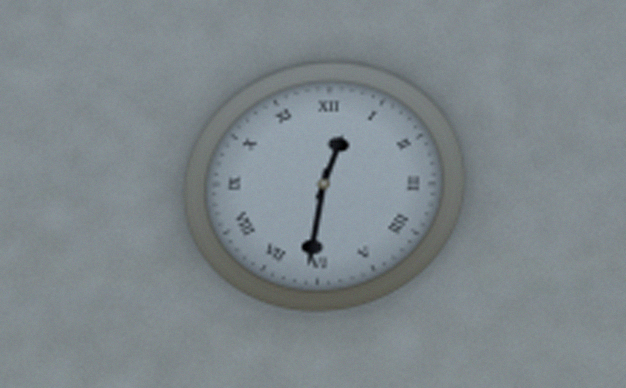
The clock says 12 h 31 min
